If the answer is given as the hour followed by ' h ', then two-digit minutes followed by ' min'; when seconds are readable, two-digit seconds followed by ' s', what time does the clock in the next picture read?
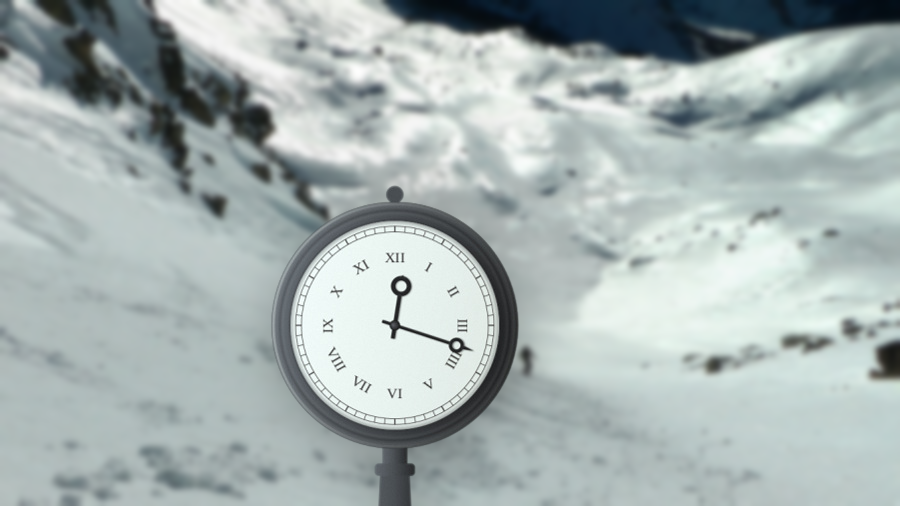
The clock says 12 h 18 min
